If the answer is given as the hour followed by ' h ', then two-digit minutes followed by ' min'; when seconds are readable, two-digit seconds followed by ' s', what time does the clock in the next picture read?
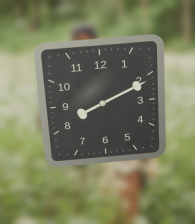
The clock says 8 h 11 min
